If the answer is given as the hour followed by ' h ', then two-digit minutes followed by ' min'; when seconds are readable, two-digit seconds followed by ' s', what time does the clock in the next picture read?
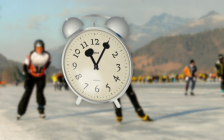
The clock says 11 h 05 min
